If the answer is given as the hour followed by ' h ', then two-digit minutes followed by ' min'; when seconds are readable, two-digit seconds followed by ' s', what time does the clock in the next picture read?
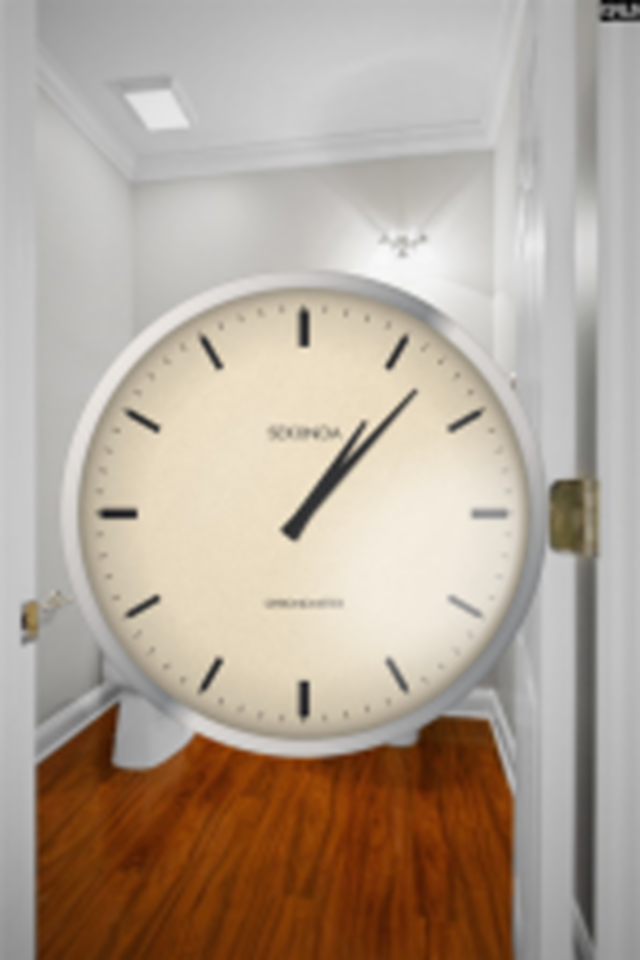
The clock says 1 h 07 min
